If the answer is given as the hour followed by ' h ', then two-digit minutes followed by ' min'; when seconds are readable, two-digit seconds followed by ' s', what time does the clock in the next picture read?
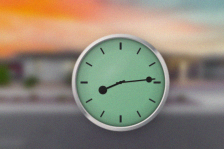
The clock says 8 h 14 min
